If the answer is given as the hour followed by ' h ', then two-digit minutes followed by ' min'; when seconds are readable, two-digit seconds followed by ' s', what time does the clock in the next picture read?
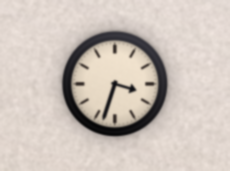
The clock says 3 h 33 min
